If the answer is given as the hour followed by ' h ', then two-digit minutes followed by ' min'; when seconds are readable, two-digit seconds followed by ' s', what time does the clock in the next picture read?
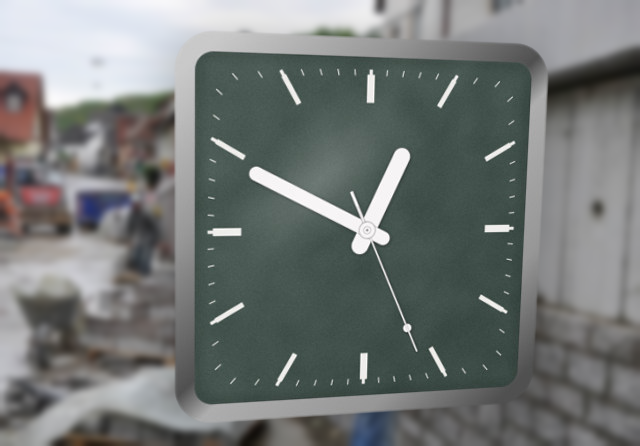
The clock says 12 h 49 min 26 s
